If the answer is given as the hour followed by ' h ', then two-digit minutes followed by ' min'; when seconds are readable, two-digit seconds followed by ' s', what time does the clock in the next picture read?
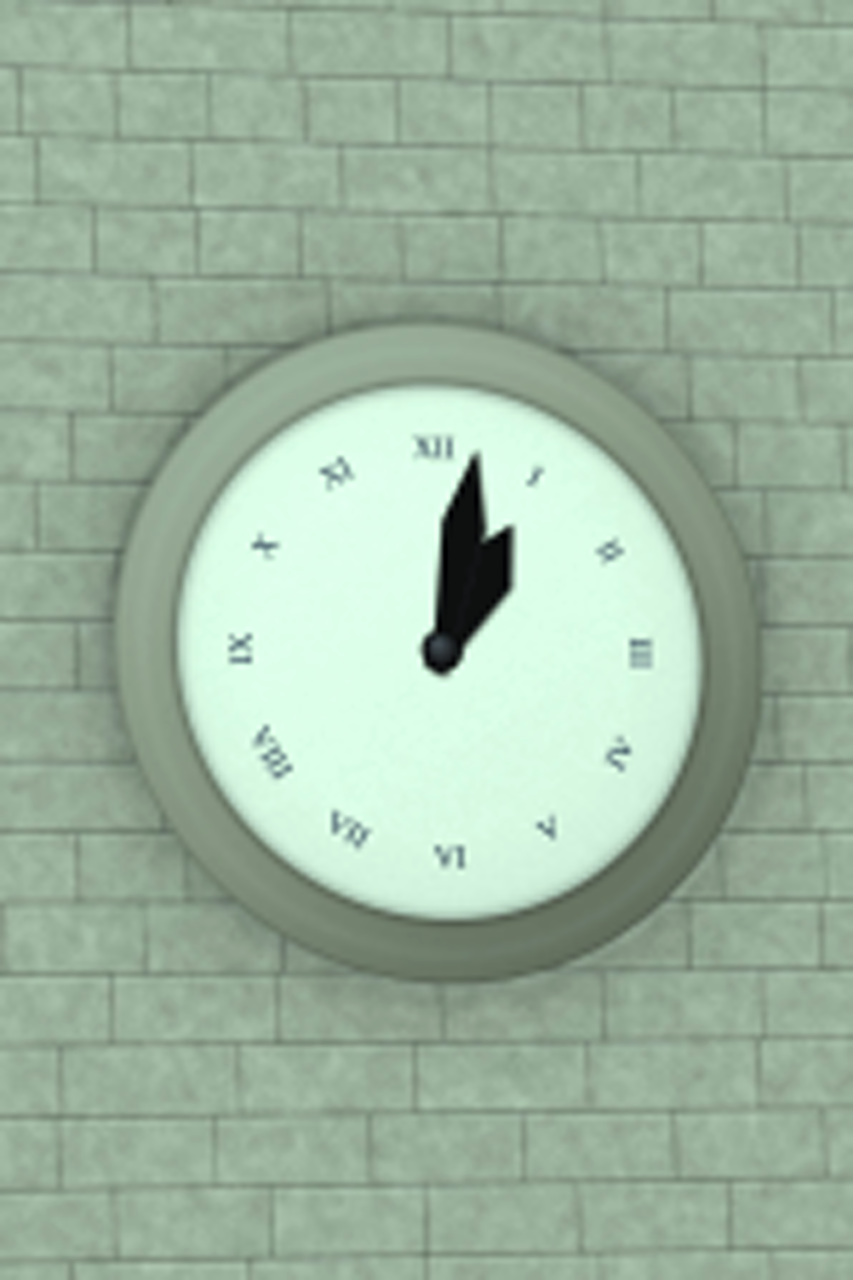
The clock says 1 h 02 min
